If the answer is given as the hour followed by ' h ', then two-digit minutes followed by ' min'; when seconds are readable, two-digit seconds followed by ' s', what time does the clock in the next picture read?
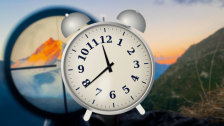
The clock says 11 h 39 min
